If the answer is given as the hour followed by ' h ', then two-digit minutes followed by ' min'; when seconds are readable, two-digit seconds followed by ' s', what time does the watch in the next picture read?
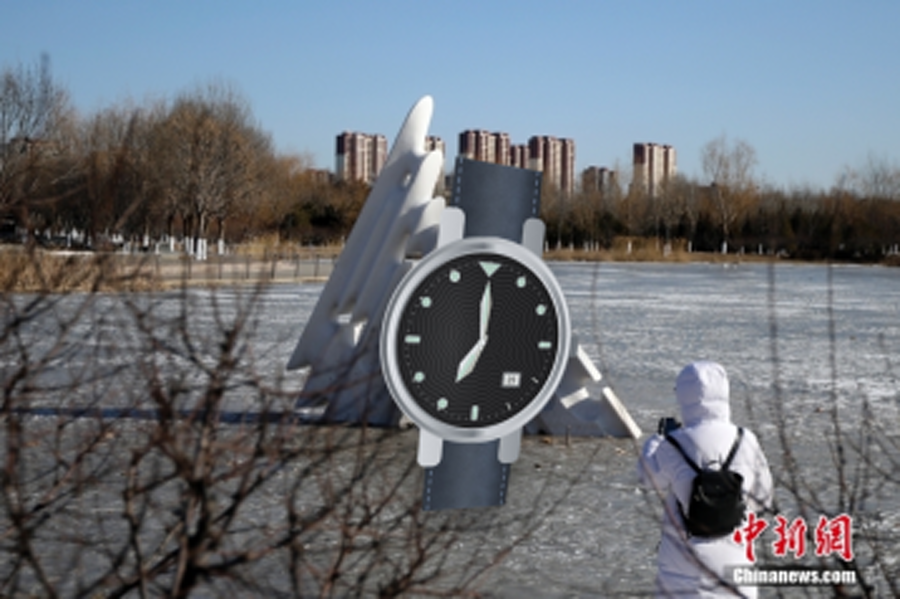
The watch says 7 h 00 min
